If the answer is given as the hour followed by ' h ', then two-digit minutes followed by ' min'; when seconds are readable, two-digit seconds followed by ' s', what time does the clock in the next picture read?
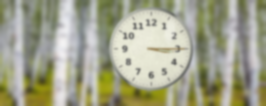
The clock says 3 h 15 min
